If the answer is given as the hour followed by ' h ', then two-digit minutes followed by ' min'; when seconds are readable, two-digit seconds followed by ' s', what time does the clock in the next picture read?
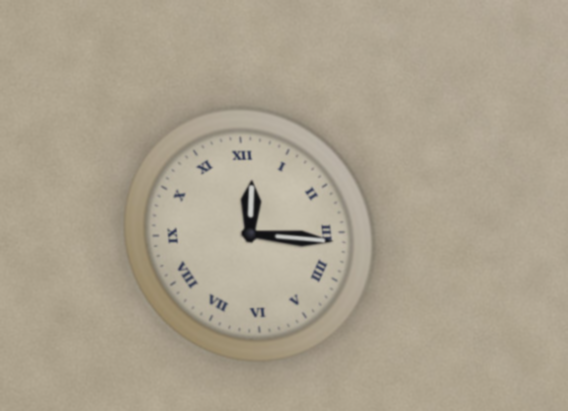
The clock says 12 h 16 min
